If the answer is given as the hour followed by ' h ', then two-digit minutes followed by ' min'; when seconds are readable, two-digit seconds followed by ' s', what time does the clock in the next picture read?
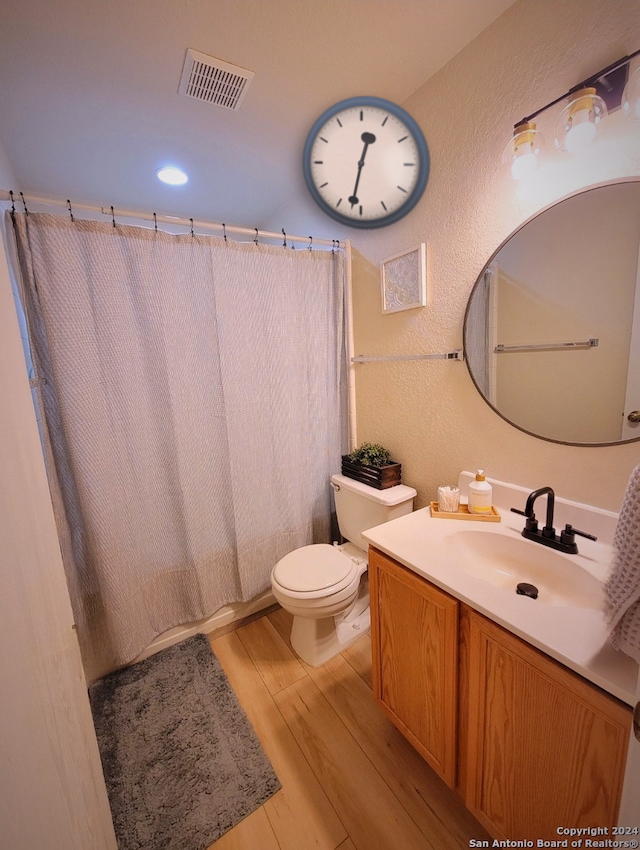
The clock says 12 h 32 min
